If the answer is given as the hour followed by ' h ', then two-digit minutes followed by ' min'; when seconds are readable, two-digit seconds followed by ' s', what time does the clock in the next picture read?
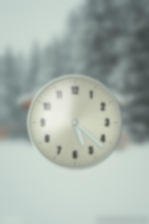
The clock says 5 h 22 min
